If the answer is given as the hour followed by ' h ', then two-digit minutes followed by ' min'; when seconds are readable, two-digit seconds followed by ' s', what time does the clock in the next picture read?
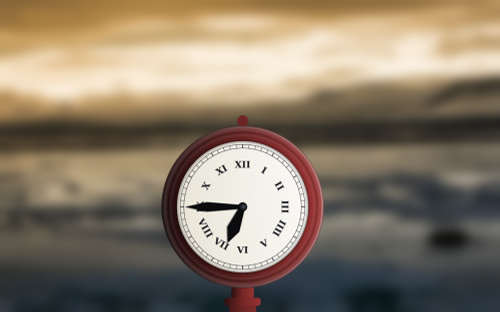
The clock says 6 h 45 min
